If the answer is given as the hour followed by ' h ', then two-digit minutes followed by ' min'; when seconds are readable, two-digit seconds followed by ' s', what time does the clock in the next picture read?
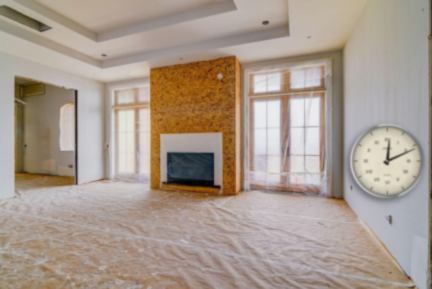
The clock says 12 h 11 min
